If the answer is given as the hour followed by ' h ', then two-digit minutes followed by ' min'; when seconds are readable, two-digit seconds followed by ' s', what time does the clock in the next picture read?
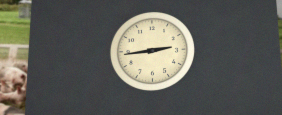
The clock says 2 h 44 min
